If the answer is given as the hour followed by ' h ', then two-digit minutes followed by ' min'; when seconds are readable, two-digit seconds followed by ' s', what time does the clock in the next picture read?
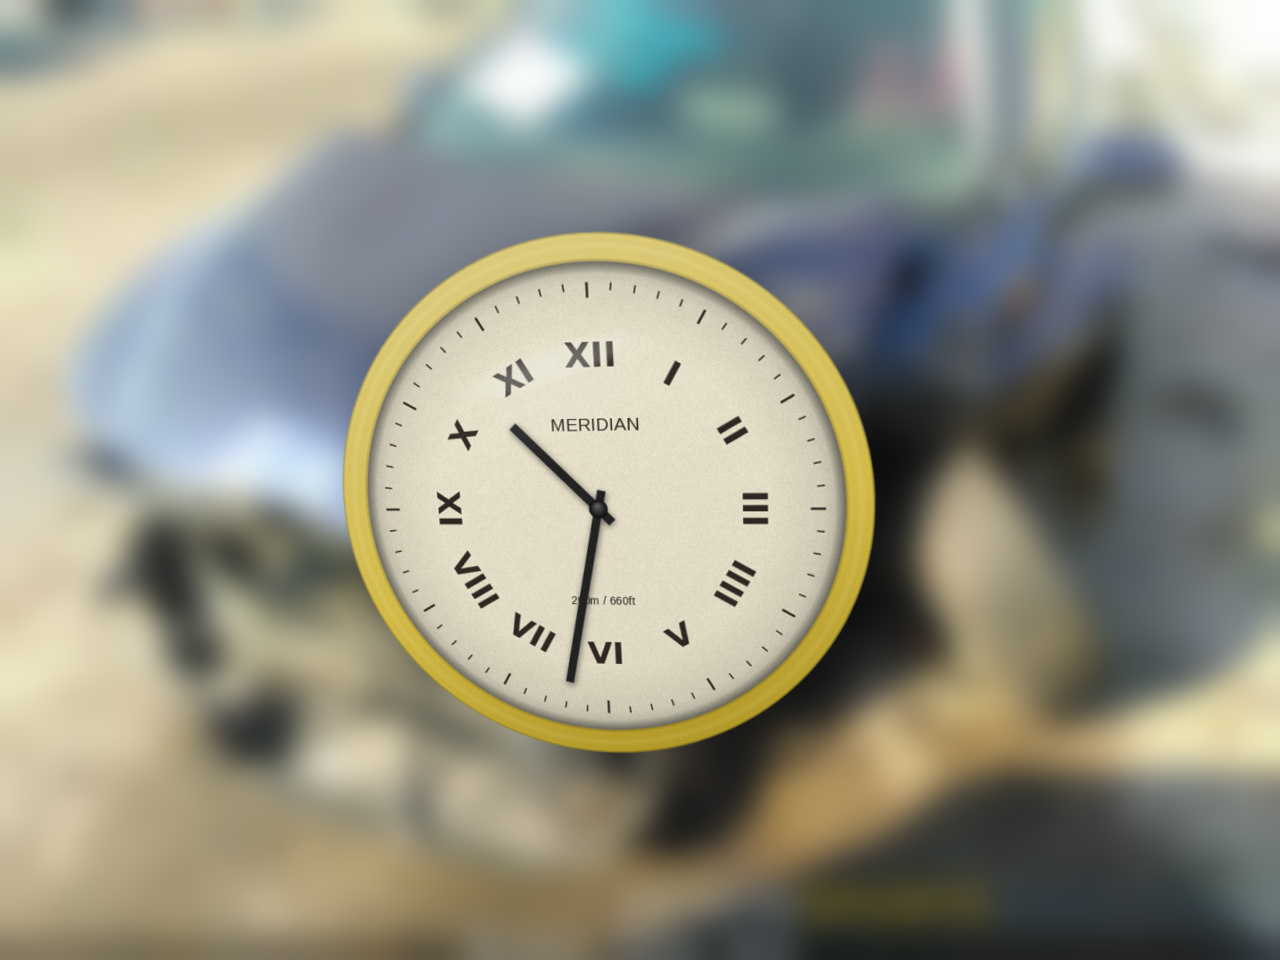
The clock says 10 h 32 min
